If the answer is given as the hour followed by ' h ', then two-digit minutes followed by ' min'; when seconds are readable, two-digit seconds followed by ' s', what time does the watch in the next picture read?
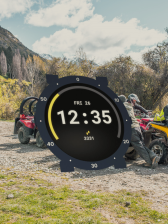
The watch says 12 h 35 min
